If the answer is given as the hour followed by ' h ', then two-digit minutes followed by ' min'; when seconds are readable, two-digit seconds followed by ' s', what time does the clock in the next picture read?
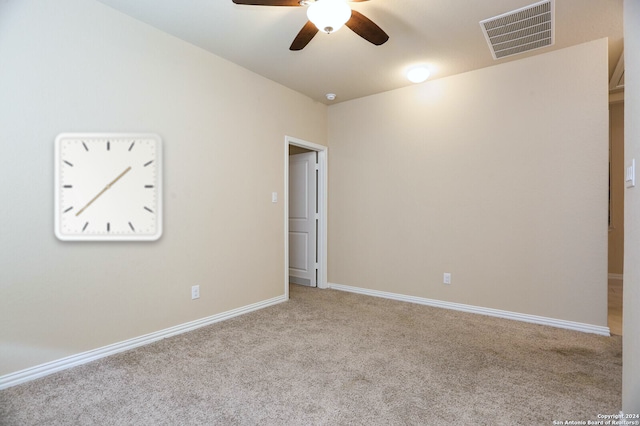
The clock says 1 h 38 min
